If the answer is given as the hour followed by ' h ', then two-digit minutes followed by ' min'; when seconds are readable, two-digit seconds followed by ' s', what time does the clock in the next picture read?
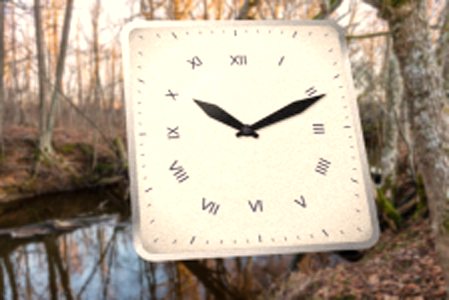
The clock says 10 h 11 min
